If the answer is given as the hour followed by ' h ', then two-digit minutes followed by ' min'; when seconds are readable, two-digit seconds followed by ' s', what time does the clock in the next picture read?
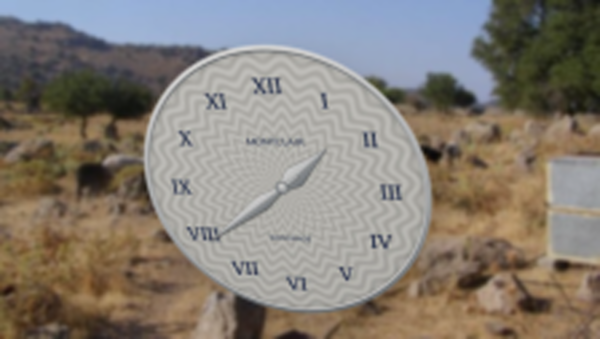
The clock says 1 h 39 min
